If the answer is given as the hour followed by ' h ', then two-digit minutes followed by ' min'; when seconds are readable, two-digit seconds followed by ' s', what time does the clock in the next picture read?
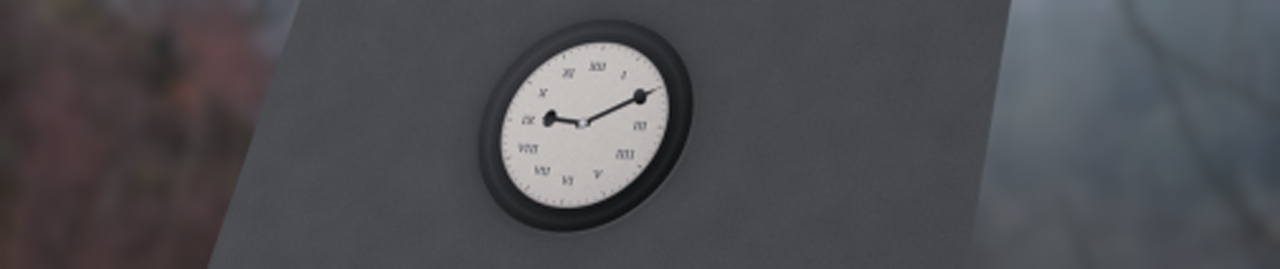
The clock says 9 h 10 min
